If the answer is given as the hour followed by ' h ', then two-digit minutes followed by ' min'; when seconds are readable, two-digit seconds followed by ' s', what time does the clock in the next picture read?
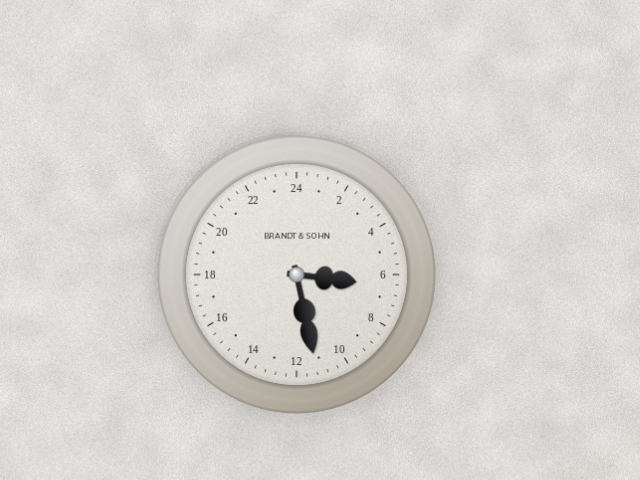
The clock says 6 h 28 min
